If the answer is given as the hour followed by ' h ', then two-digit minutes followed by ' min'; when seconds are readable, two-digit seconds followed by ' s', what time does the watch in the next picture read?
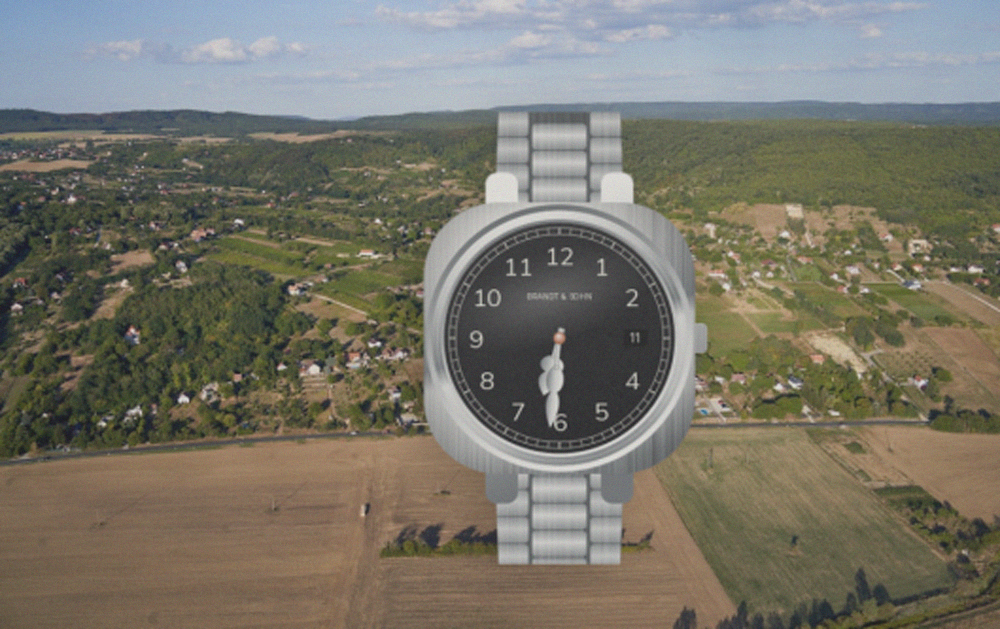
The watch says 6 h 31 min
